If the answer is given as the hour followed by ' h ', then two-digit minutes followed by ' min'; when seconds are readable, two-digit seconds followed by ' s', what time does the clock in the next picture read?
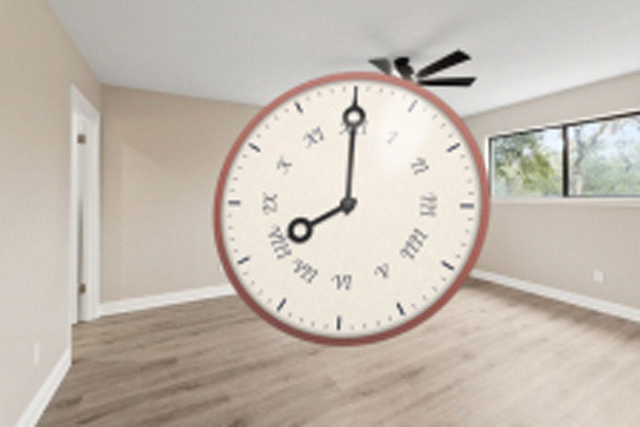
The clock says 8 h 00 min
